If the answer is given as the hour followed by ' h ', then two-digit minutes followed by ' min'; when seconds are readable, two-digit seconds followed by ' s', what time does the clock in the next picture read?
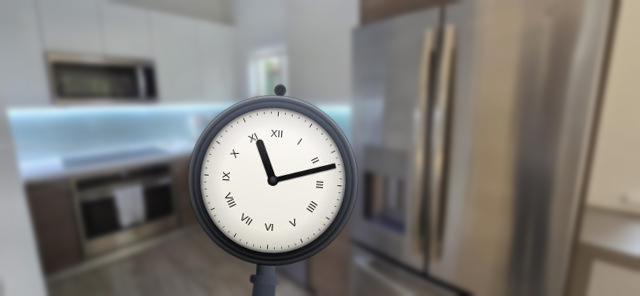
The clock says 11 h 12 min
